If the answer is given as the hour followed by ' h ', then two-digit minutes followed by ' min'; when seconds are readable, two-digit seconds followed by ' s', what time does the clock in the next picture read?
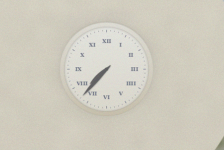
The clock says 7 h 37 min
